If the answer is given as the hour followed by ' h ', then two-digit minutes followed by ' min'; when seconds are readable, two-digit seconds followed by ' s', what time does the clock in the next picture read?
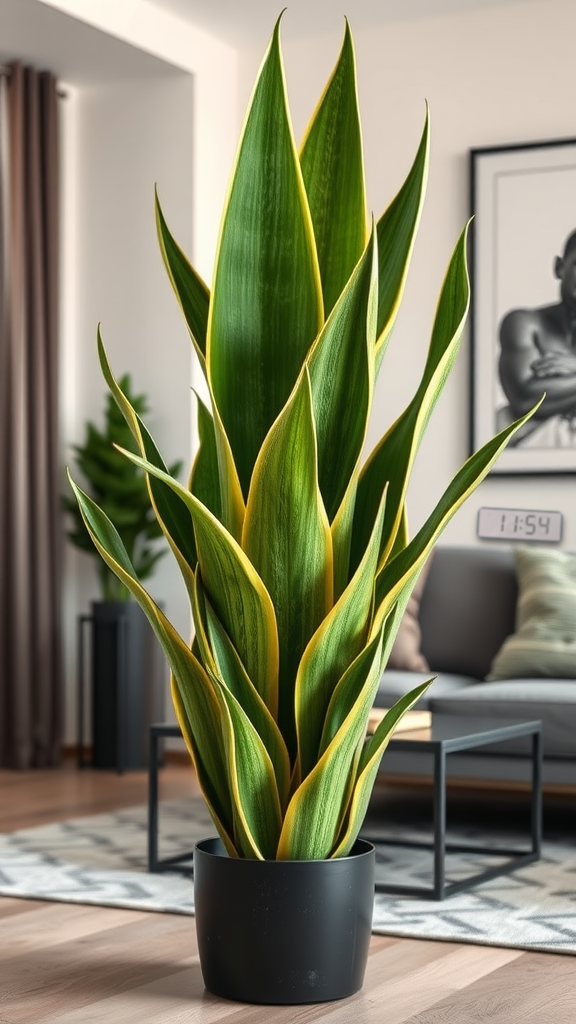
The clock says 11 h 54 min
